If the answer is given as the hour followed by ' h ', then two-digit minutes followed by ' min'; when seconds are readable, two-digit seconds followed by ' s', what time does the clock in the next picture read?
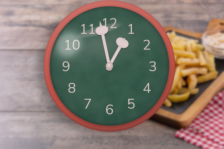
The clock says 12 h 58 min
